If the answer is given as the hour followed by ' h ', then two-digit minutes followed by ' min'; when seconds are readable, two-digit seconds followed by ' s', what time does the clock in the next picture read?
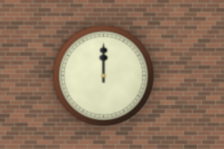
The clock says 12 h 00 min
